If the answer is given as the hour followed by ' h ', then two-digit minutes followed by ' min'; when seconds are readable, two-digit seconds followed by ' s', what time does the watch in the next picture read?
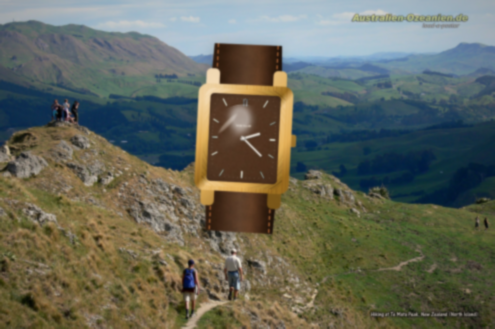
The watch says 2 h 22 min
